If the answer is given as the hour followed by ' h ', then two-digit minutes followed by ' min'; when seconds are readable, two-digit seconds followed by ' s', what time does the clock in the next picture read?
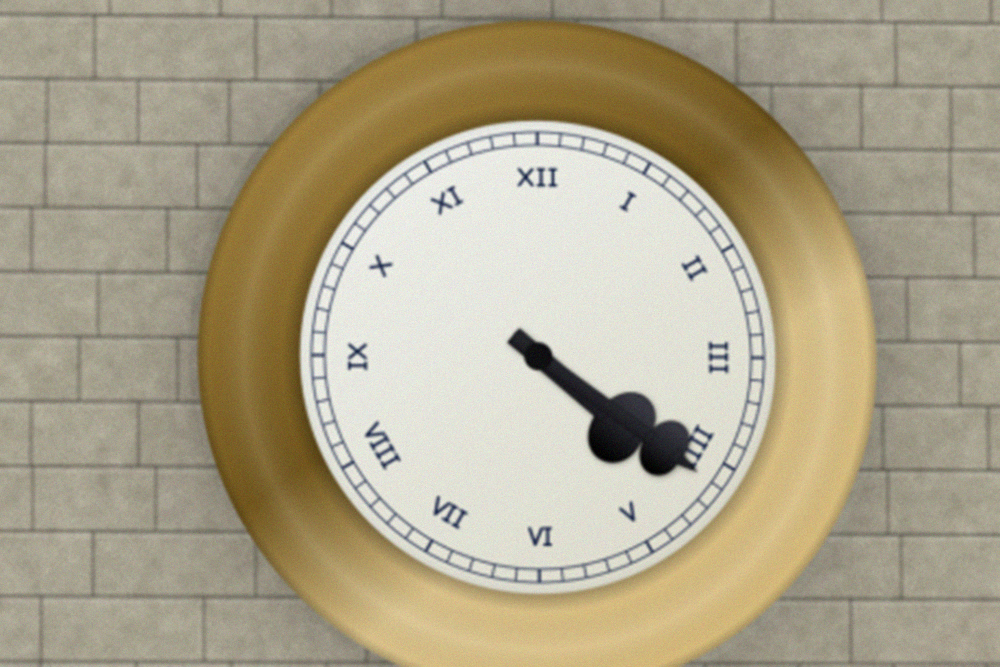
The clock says 4 h 21 min
